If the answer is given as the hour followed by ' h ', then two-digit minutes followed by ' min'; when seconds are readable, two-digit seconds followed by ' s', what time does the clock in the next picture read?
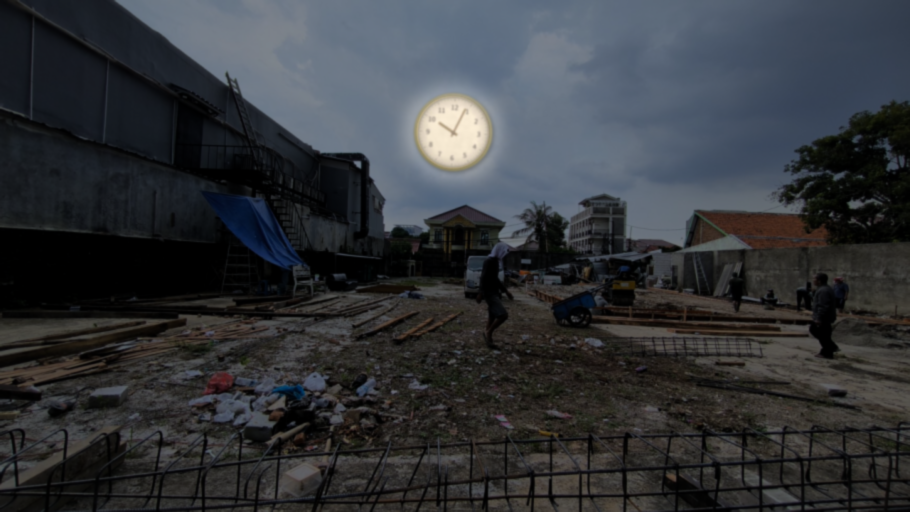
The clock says 10 h 04 min
